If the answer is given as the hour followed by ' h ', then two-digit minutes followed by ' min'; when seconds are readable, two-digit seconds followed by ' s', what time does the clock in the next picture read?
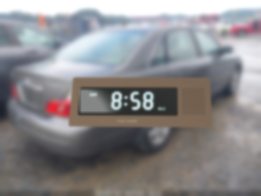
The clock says 8 h 58 min
